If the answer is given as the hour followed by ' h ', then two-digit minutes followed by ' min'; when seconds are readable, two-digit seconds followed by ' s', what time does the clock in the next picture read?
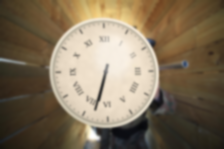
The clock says 6 h 33 min
